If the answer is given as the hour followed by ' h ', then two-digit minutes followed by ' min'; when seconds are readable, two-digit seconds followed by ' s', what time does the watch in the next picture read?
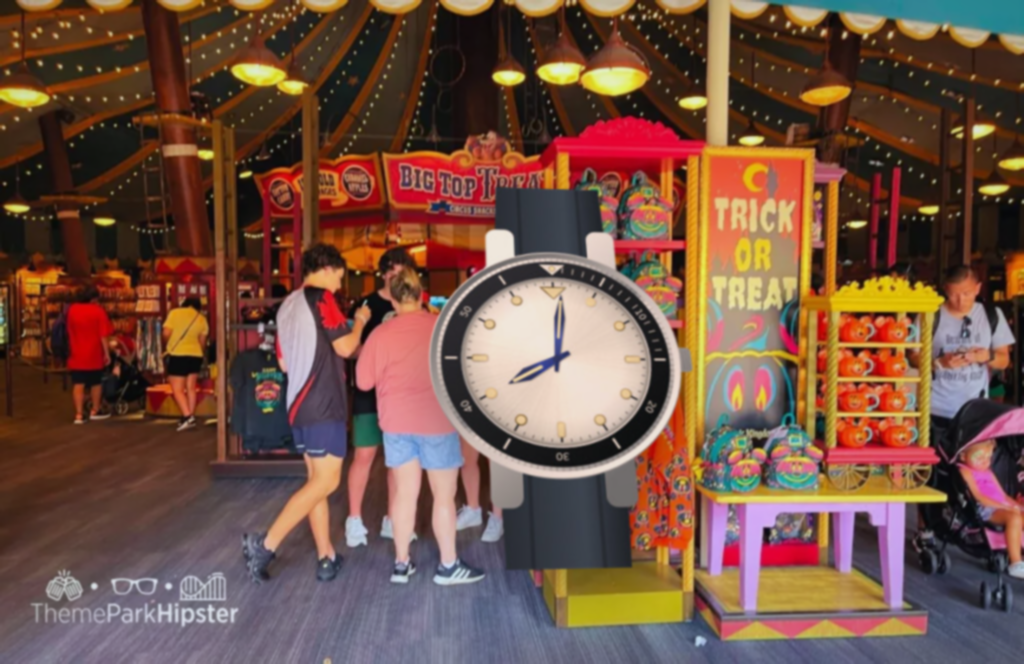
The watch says 8 h 01 min
